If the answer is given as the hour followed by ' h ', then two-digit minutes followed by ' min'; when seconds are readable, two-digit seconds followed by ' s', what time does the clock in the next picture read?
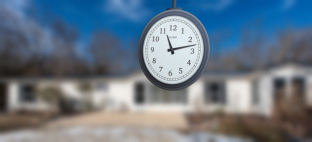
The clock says 11 h 13 min
